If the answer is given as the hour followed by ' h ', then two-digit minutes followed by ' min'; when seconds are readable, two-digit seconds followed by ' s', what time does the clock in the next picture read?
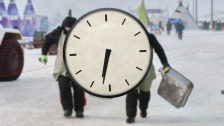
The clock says 6 h 32 min
